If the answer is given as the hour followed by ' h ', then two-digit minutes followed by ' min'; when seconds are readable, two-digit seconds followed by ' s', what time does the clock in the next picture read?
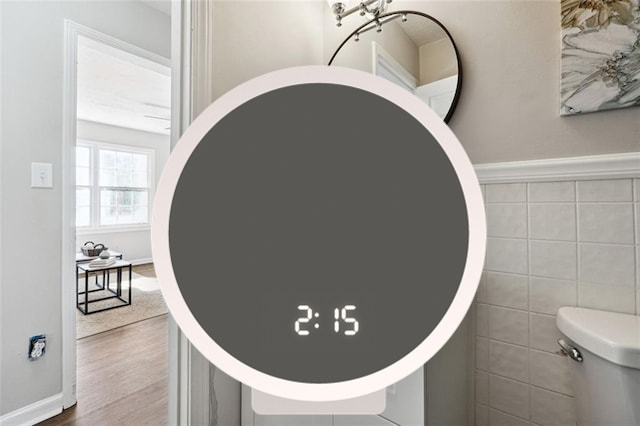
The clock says 2 h 15 min
